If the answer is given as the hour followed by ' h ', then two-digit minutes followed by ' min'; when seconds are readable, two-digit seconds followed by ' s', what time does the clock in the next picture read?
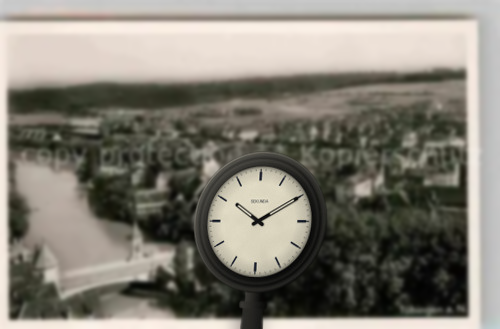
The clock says 10 h 10 min
